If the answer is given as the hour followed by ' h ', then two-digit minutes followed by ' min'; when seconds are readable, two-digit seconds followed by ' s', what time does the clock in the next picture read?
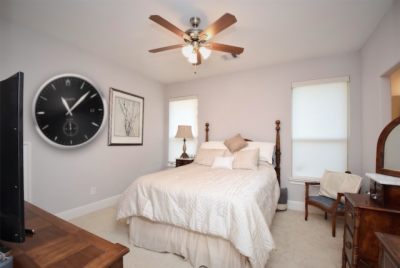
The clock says 11 h 08 min
